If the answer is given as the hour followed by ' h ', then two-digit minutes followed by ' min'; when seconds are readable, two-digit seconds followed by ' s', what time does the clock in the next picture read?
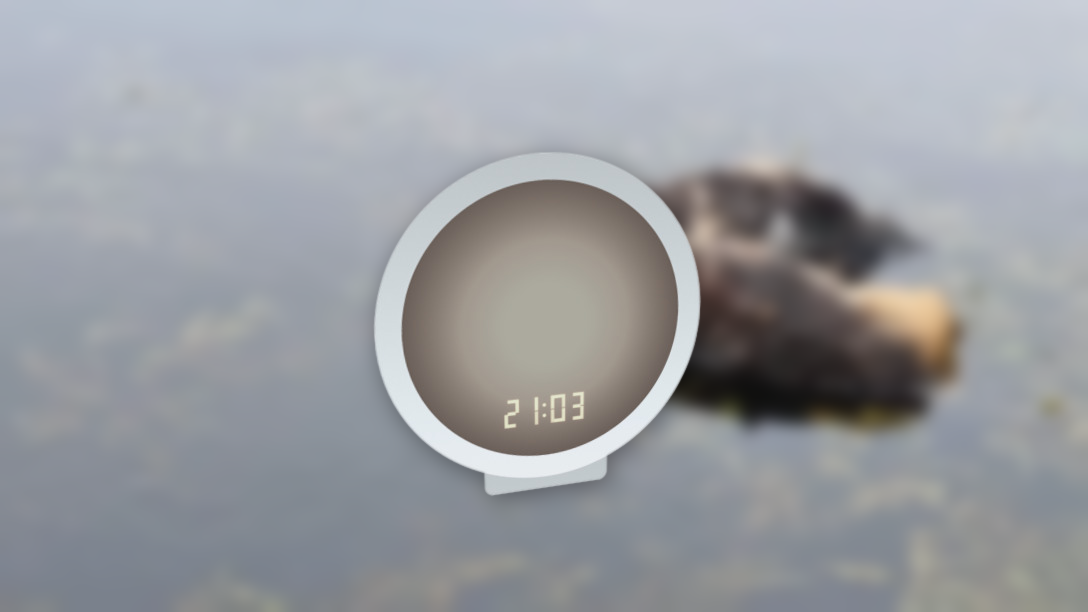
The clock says 21 h 03 min
